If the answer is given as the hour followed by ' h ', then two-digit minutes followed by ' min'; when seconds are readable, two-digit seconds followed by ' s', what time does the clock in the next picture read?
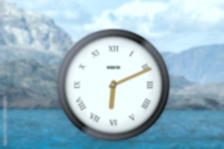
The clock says 6 h 11 min
